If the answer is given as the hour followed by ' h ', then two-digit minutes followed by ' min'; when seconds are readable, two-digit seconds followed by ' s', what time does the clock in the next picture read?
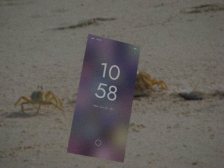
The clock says 10 h 58 min
